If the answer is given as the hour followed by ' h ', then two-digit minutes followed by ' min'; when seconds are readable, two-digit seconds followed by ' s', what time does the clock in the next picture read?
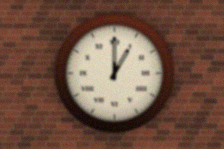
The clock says 1 h 00 min
